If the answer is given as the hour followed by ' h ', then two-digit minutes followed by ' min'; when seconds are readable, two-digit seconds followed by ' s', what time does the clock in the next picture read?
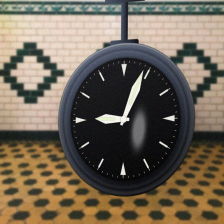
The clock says 9 h 04 min
